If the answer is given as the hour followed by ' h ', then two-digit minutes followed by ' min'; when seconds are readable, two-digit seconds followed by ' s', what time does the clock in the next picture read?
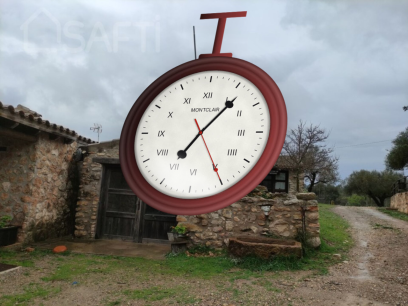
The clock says 7 h 06 min 25 s
